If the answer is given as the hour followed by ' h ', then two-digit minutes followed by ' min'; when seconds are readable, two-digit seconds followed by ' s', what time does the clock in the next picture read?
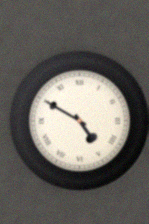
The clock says 4 h 50 min
